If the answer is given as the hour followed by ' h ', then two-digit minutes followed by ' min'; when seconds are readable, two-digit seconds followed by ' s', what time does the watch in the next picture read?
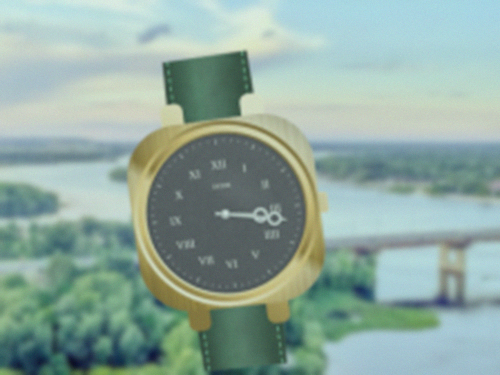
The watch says 3 h 17 min
